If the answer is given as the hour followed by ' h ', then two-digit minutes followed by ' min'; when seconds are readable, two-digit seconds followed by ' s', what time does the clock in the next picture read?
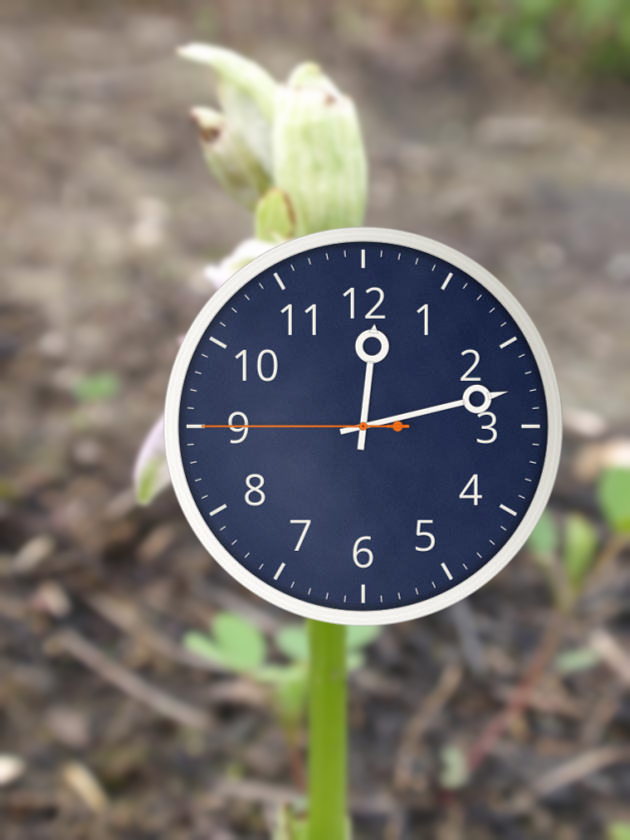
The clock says 12 h 12 min 45 s
